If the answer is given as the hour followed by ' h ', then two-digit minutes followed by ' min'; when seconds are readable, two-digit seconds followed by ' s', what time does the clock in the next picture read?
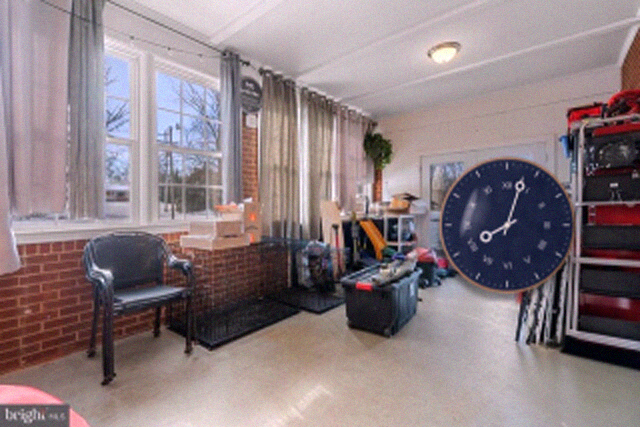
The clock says 8 h 03 min
